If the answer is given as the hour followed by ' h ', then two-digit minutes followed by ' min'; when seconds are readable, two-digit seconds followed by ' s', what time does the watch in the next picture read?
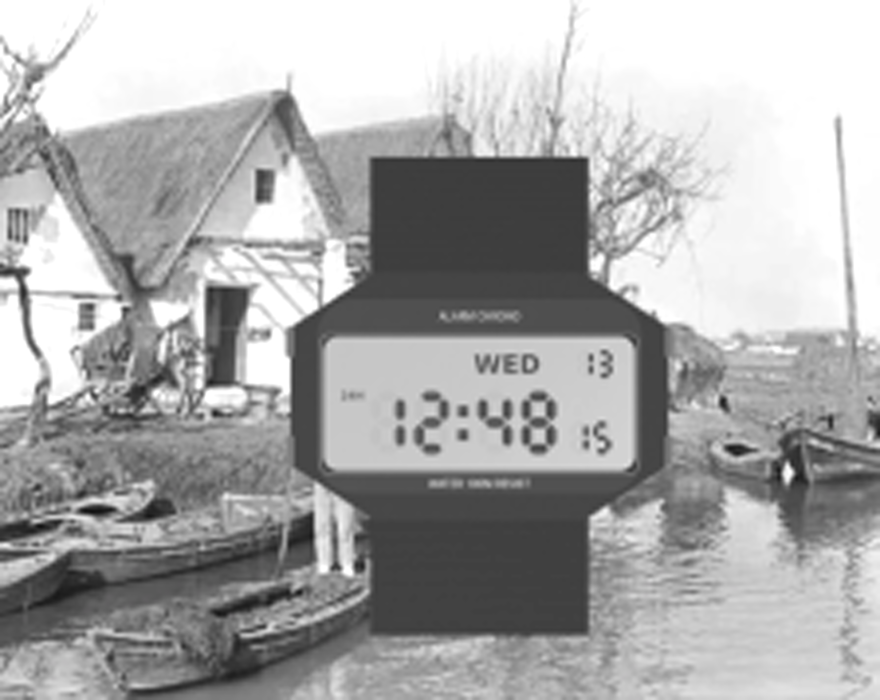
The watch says 12 h 48 min 15 s
